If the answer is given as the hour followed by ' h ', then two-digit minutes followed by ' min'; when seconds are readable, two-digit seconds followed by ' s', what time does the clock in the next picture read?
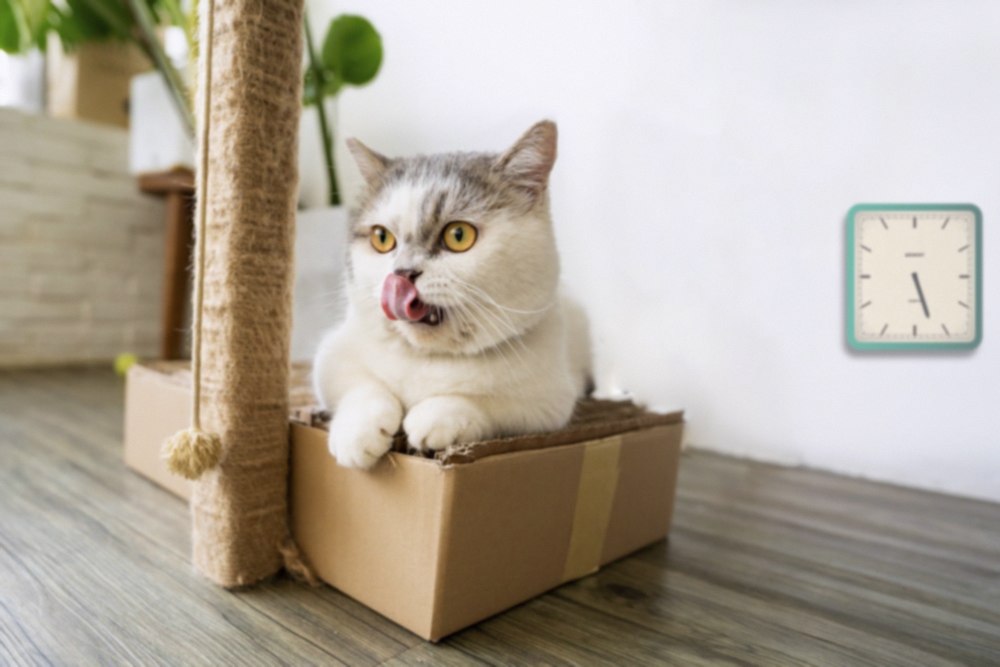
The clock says 5 h 27 min
